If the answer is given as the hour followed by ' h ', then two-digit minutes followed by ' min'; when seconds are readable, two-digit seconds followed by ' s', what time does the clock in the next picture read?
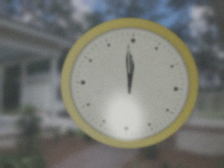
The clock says 11 h 59 min
